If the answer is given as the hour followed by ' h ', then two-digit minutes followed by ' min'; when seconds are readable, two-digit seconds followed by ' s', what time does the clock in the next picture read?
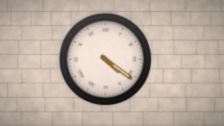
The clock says 4 h 21 min
